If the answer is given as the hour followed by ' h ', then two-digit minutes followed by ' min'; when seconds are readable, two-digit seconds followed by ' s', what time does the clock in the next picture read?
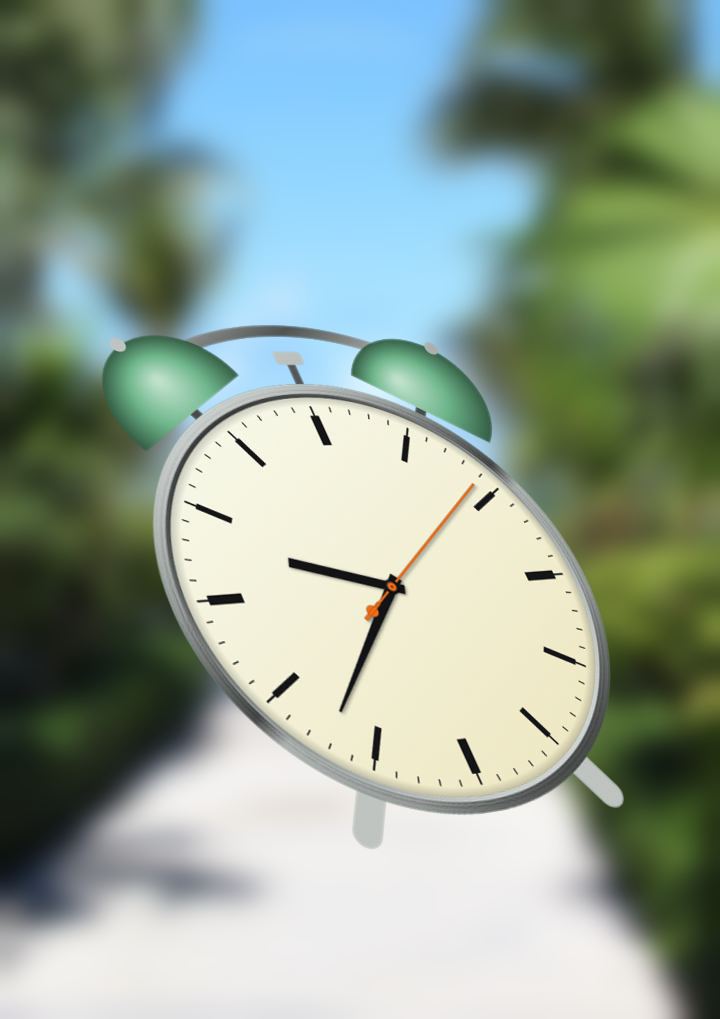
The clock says 9 h 37 min 09 s
